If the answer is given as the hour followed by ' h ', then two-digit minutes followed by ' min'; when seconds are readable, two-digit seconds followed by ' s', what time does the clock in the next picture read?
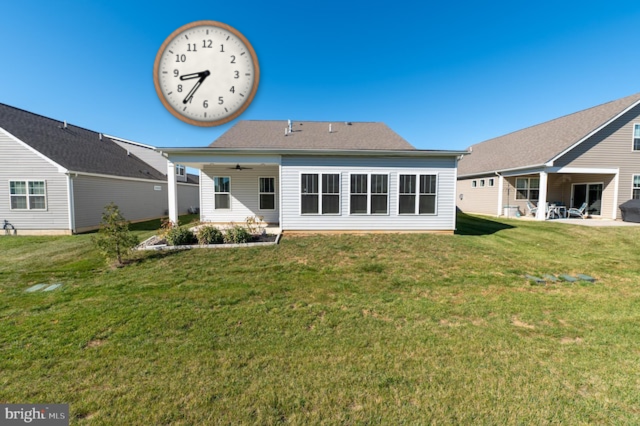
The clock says 8 h 36 min
